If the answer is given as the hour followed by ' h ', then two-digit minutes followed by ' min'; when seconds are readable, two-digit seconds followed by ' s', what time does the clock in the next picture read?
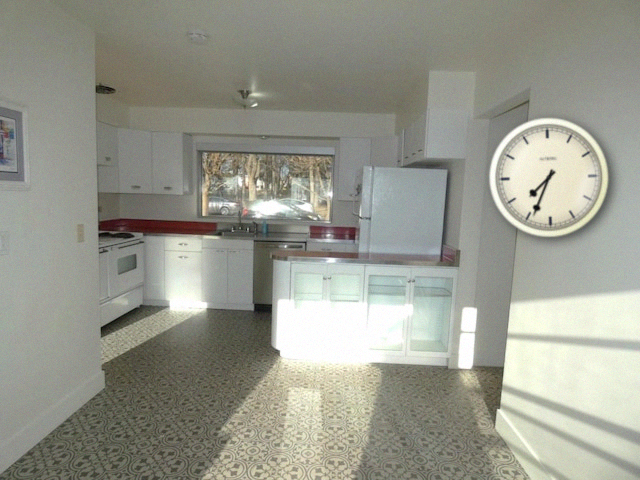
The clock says 7 h 34 min
